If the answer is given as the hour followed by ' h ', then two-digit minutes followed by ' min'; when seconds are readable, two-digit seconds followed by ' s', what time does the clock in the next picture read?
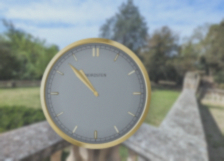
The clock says 10 h 53 min
